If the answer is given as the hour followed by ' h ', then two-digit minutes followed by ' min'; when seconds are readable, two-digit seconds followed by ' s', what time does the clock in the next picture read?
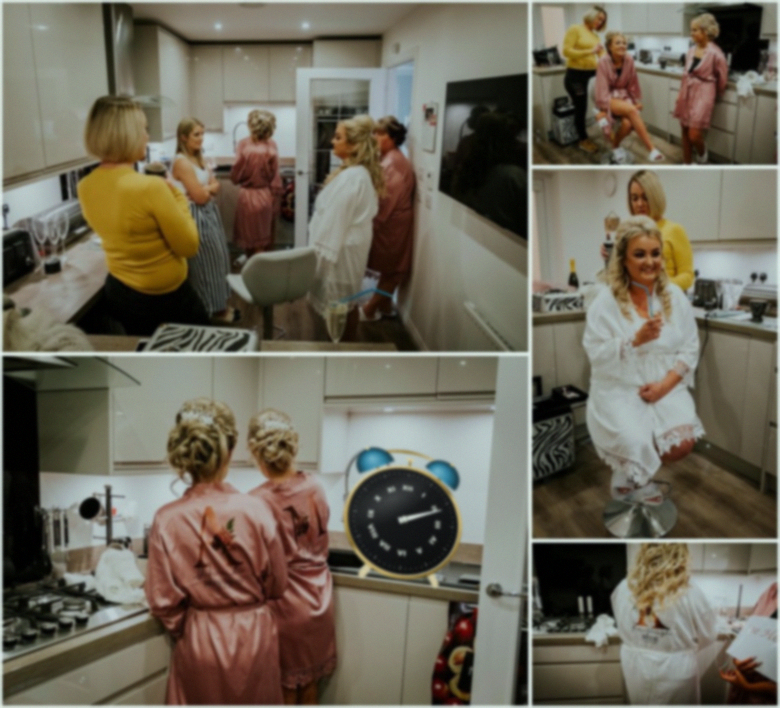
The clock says 2 h 11 min
